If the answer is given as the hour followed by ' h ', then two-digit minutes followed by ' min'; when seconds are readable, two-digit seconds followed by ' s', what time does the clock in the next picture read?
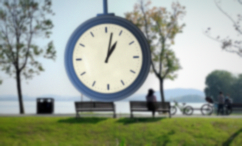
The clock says 1 h 02 min
